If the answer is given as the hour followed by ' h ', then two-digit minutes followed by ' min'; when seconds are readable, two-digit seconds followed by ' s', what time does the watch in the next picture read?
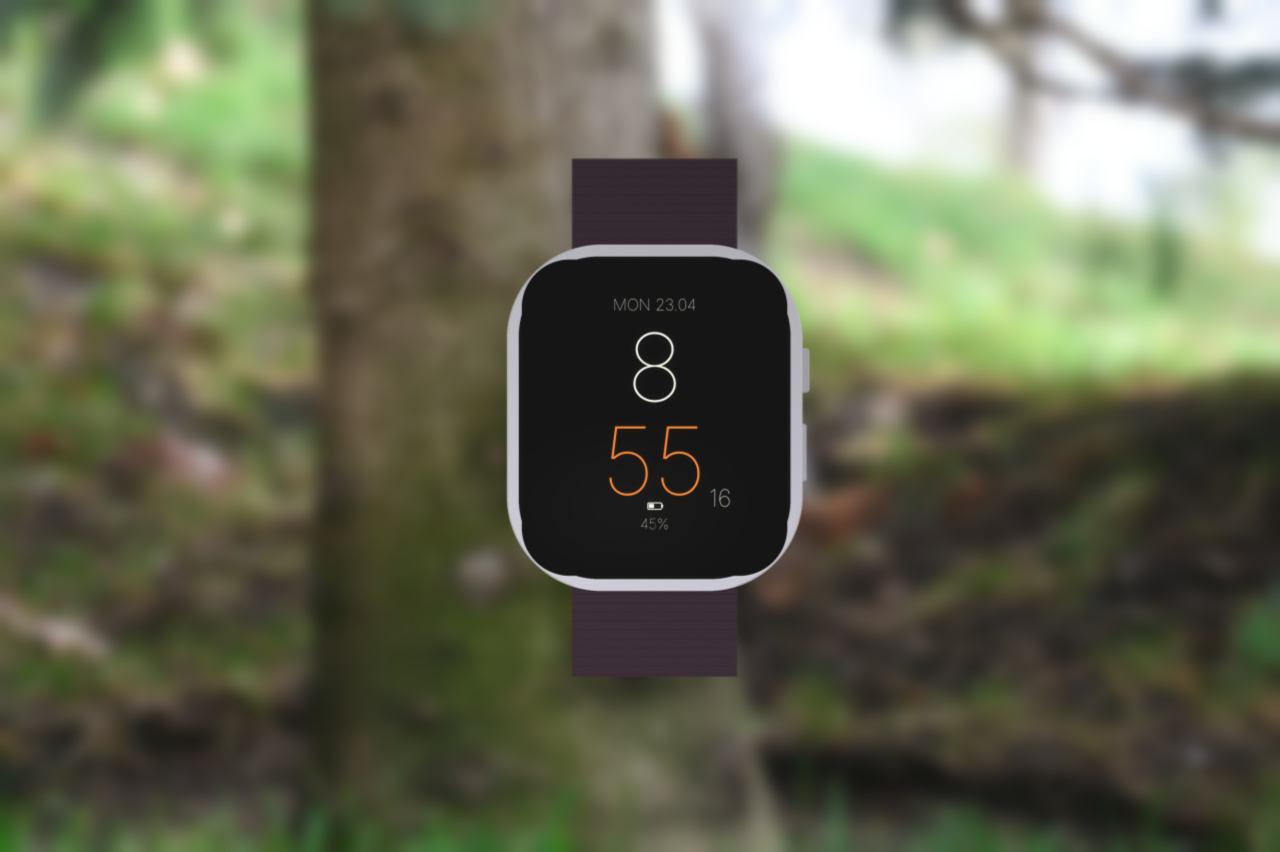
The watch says 8 h 55 min 16 s
